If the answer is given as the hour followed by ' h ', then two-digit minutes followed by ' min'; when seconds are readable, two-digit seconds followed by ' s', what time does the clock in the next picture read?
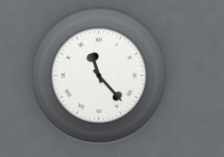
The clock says 11 h 23 min
